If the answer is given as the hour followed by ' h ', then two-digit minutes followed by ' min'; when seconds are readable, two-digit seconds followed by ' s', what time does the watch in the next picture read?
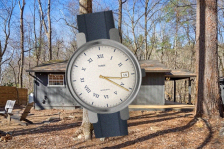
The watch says 3 h 21 min
